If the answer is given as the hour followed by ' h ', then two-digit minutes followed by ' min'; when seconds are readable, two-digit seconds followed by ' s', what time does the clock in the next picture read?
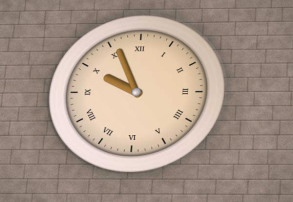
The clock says 9 h 56 min
